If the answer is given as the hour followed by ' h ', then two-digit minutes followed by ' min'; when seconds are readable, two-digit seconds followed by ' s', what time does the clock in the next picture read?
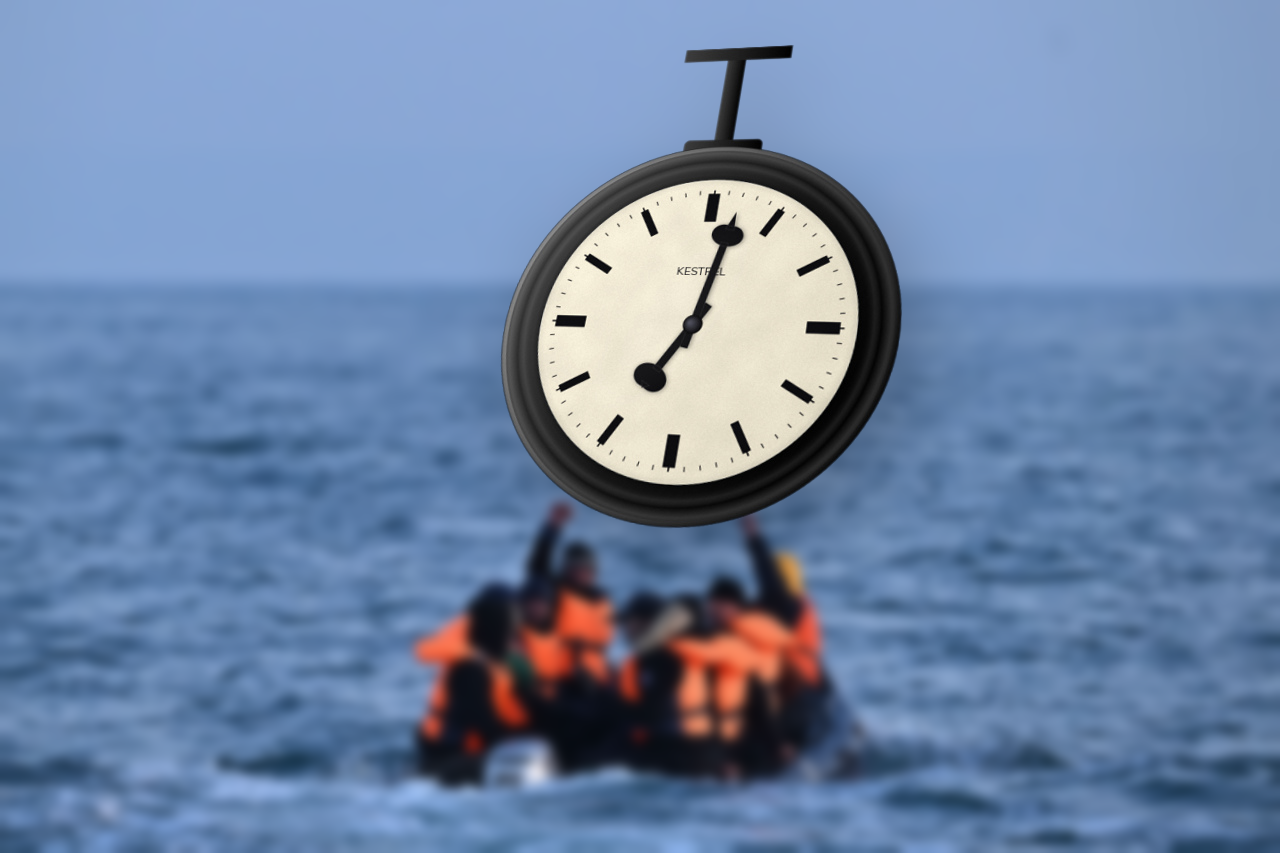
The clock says 7 h 02 min
